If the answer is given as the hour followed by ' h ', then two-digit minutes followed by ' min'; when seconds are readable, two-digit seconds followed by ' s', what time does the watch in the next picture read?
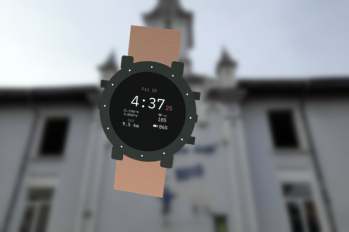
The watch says 4 h 37 min
